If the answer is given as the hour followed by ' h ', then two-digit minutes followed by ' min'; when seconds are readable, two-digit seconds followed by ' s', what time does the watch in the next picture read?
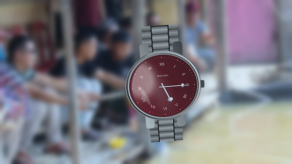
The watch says 5 h 15 min
